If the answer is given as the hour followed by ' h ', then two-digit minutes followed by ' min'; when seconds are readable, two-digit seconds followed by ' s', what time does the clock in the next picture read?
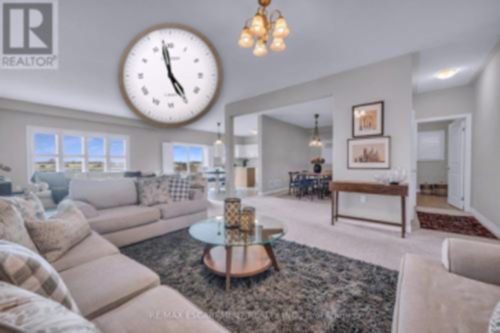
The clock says 4 h 58 min
